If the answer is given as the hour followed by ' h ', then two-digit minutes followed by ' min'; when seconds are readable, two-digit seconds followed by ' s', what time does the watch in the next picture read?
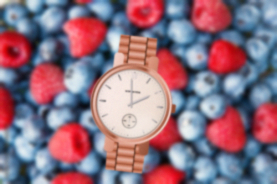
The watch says 1 h 59 min
